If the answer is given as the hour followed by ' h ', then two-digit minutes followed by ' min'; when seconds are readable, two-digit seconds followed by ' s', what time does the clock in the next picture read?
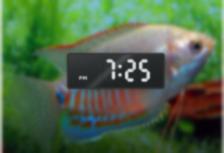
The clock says 7 h 25 min
